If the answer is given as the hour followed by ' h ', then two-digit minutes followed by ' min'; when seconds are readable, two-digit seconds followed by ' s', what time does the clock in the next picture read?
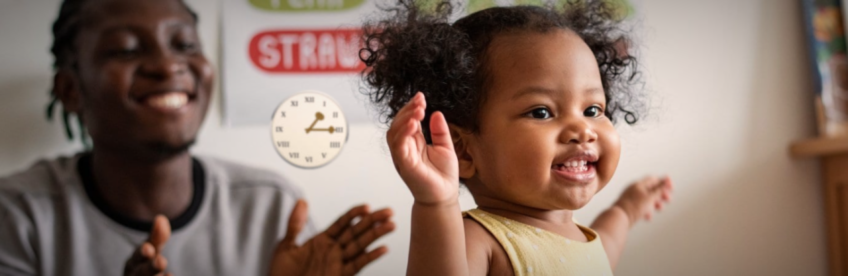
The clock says 1 h 15 min
